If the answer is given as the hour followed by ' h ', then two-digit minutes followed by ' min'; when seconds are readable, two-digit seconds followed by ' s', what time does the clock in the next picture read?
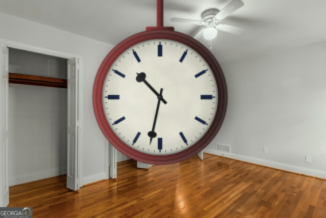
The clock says 10 h 32 min
